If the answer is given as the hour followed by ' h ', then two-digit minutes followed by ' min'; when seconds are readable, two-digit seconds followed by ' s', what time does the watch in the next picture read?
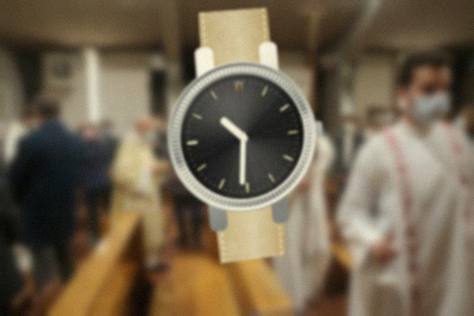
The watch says 10 h 31 min
